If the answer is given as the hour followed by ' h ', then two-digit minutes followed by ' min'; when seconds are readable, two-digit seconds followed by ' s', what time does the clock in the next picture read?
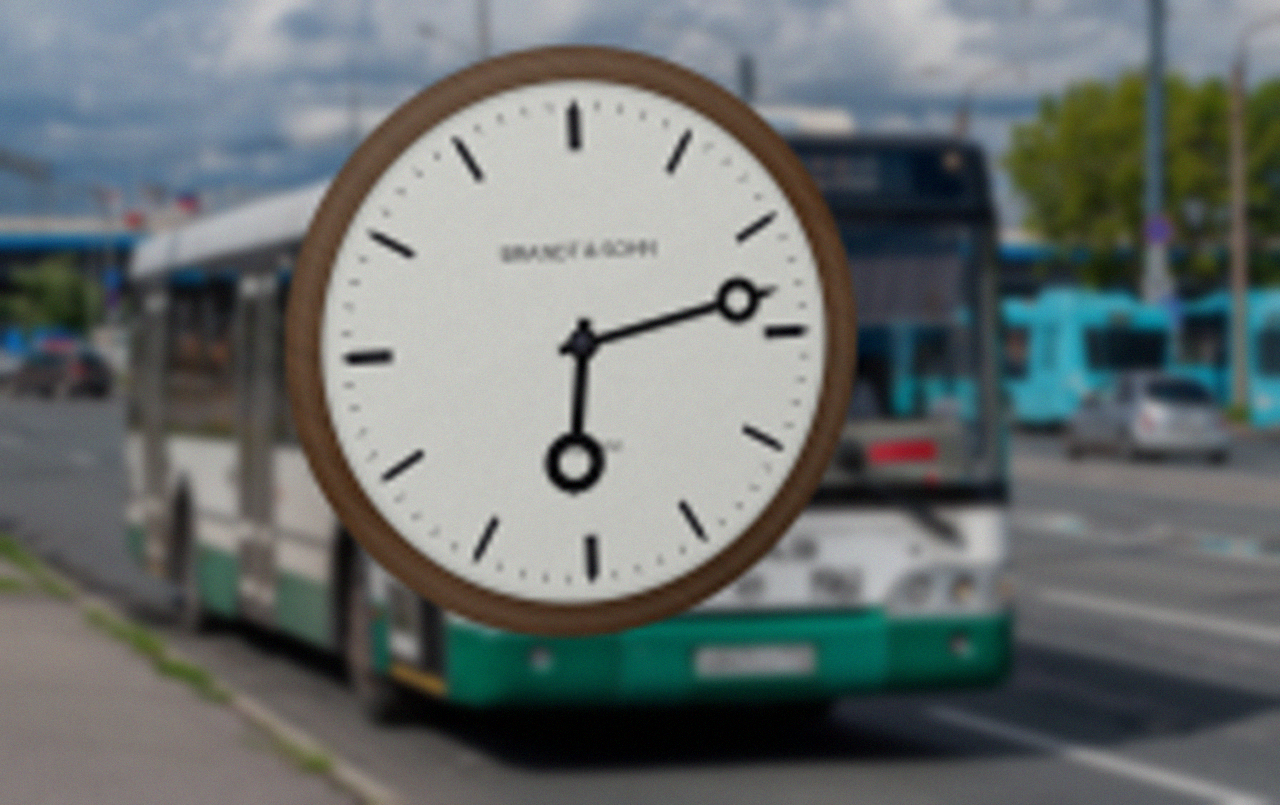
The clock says 6 h 13 min
